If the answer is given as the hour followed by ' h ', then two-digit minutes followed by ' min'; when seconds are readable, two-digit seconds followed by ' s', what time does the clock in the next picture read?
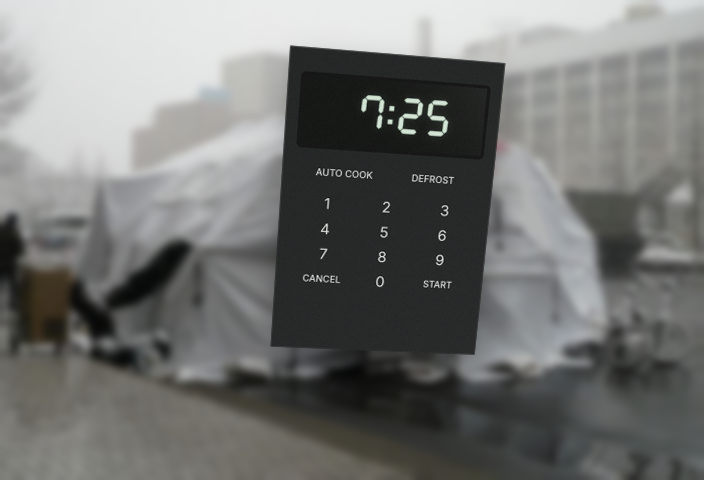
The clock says 7 h 25 min
